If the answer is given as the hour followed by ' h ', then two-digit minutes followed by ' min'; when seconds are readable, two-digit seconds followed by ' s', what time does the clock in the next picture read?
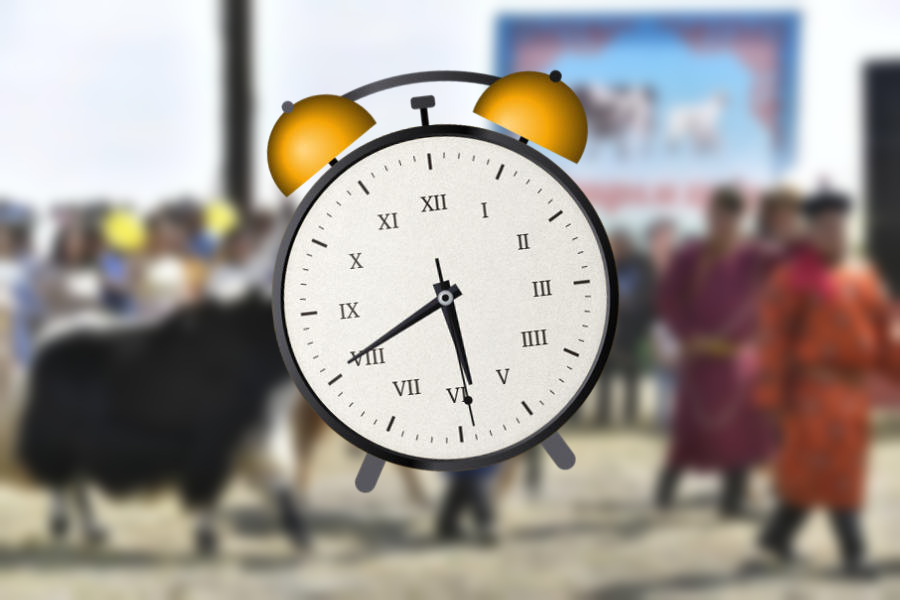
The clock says 5 h 40 min 29 s
